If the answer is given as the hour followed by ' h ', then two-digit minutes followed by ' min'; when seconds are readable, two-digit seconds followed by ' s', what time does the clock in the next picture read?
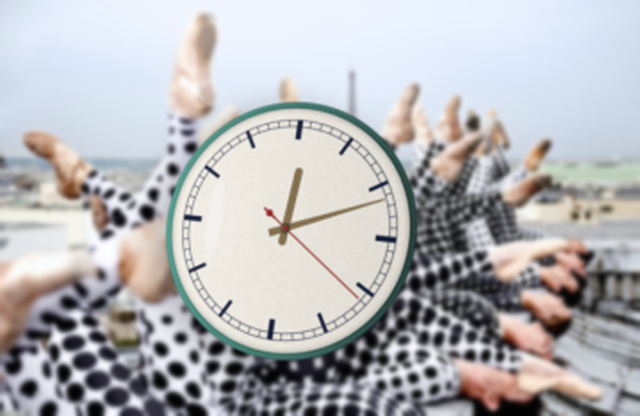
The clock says 12 h 11 min 21 s
